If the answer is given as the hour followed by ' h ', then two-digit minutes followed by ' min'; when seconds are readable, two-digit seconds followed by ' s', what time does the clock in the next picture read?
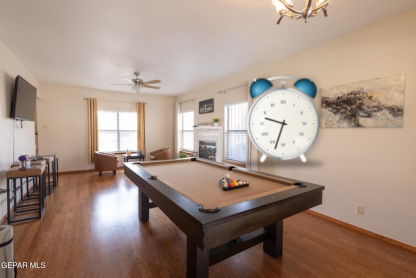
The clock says 9 h 33 min
